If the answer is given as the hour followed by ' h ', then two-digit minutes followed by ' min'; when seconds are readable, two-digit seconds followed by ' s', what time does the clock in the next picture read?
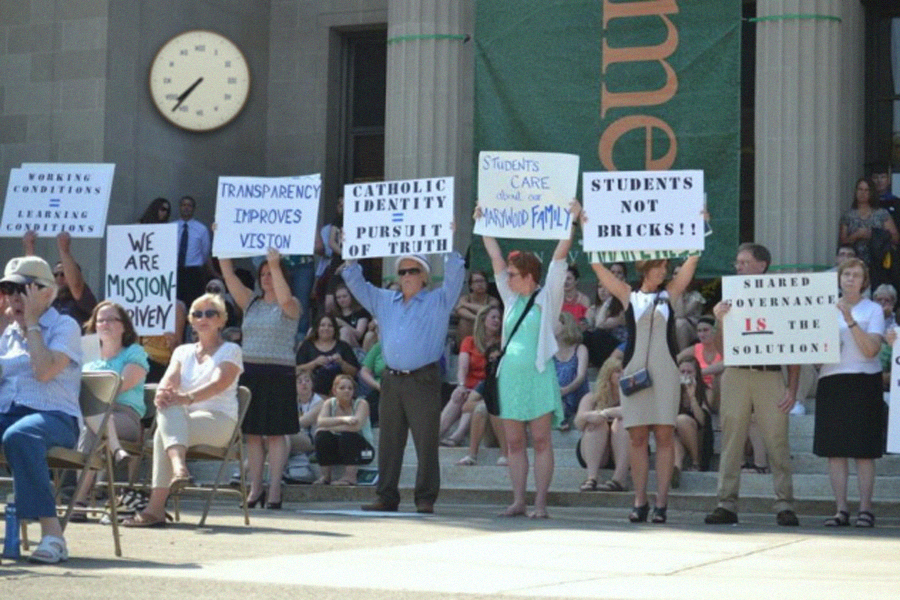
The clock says 7 h 37 min
